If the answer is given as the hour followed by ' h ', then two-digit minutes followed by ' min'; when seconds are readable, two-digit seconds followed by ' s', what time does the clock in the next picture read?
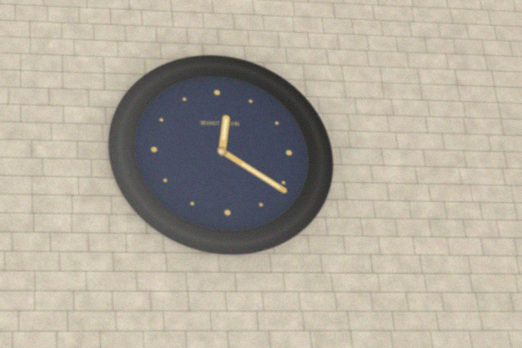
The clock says 12 h 21 min
